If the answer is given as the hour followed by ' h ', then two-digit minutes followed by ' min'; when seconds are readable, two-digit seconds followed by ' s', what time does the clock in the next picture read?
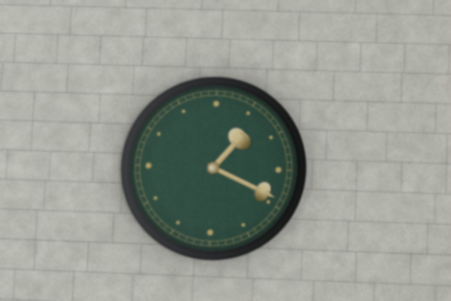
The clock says 1 h 19 min
